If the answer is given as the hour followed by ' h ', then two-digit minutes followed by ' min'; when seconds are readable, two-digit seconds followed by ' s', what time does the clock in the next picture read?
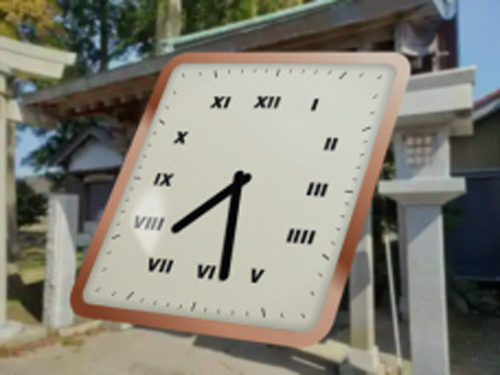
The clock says 7 h 28 min
